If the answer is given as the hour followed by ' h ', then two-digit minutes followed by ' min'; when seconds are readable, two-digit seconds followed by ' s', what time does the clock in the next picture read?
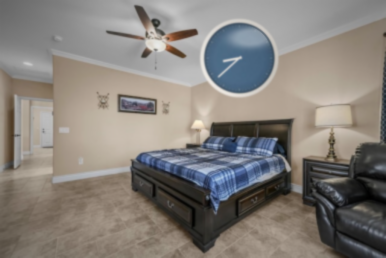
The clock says 8 h 38 min
